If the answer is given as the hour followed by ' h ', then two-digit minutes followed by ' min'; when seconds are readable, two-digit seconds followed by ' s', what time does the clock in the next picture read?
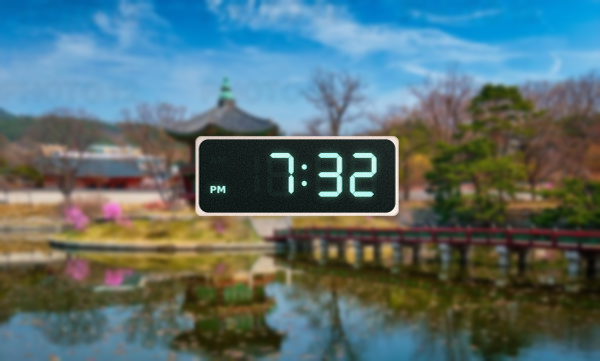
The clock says 7 h 32 min
